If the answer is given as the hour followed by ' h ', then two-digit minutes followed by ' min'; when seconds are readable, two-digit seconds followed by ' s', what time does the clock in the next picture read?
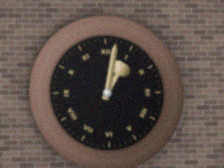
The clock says 1 h 02 min
